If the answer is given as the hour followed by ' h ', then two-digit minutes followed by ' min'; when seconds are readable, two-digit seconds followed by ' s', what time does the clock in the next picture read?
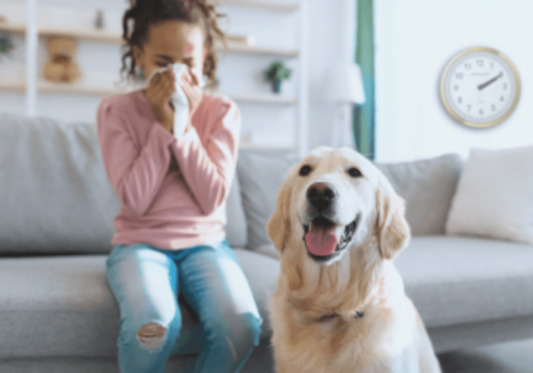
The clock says 2 h 10 min
